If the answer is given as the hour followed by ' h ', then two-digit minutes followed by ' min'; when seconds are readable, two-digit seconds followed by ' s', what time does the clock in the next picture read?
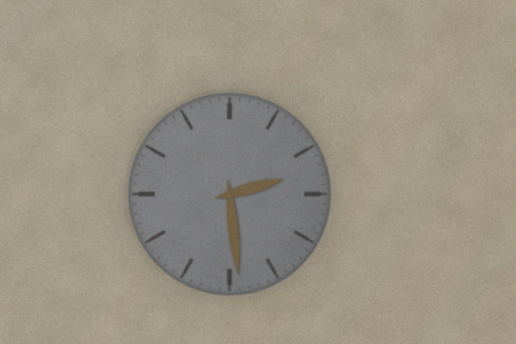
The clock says 2 h 29 min
